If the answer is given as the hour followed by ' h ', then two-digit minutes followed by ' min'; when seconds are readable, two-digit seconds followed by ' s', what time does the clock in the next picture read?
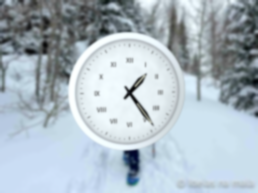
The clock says 1 h 24 min
